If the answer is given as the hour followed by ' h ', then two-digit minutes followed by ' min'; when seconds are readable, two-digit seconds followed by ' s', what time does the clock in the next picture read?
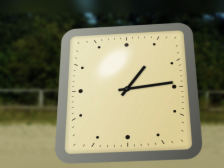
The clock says 1 h 14 min
